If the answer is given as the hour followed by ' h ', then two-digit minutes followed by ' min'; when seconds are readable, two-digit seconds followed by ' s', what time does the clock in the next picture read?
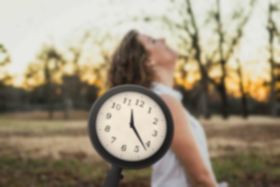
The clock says 11 h 22 min
